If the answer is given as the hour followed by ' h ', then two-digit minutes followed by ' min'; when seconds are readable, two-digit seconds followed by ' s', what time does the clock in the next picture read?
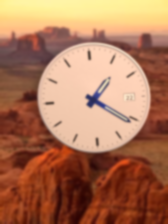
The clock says 1 h 21 min
